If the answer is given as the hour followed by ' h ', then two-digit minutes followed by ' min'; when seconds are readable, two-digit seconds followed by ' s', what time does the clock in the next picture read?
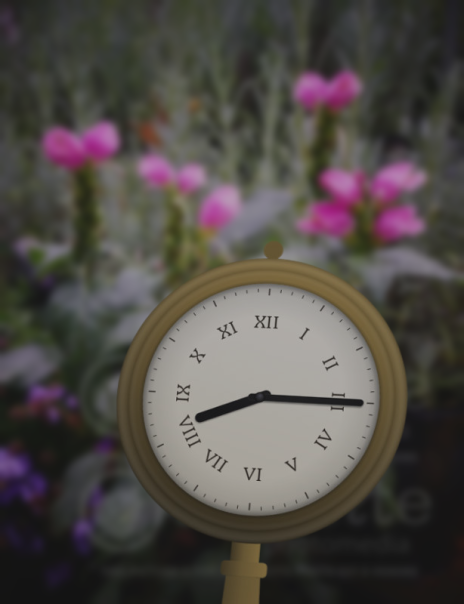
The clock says 8 h 15 min
